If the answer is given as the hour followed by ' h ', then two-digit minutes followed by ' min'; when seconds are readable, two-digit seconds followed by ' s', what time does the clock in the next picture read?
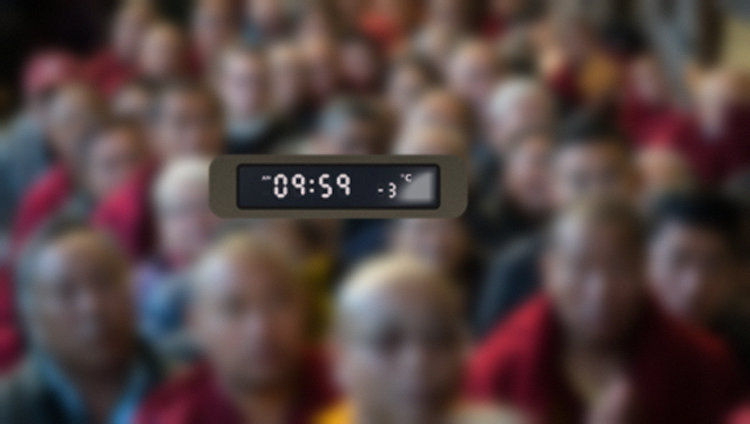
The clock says 9 h 59 min
